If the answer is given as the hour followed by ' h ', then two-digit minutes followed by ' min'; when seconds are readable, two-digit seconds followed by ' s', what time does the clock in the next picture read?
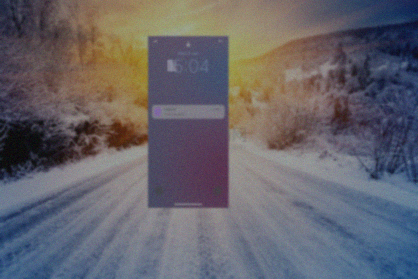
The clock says 15 h 04 min
